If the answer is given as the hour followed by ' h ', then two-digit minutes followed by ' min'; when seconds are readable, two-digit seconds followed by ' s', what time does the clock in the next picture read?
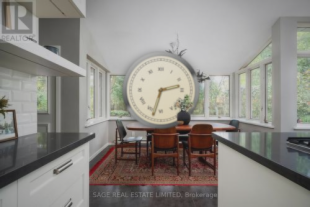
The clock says 2 h 33 min
